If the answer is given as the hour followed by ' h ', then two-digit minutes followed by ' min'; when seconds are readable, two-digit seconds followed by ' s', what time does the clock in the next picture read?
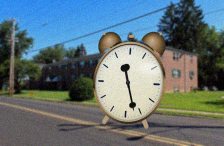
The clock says 11 h 27 min
